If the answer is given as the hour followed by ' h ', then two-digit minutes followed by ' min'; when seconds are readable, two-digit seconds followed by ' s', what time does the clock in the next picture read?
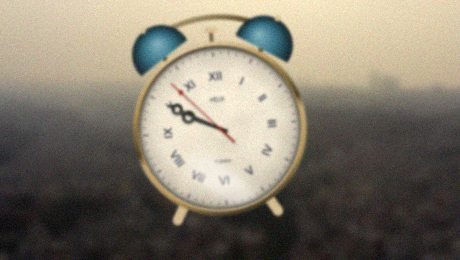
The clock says 9 h 49 min 53 s
